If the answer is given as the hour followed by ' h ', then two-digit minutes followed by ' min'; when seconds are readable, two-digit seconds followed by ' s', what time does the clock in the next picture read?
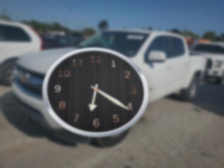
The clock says 6 h 21 min
